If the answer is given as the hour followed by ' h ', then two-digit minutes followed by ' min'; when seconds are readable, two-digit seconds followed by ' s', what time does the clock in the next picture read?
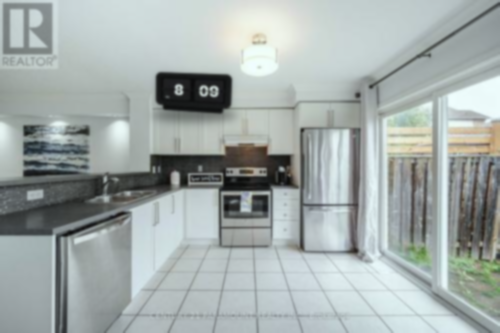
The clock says 8 h 09 min
